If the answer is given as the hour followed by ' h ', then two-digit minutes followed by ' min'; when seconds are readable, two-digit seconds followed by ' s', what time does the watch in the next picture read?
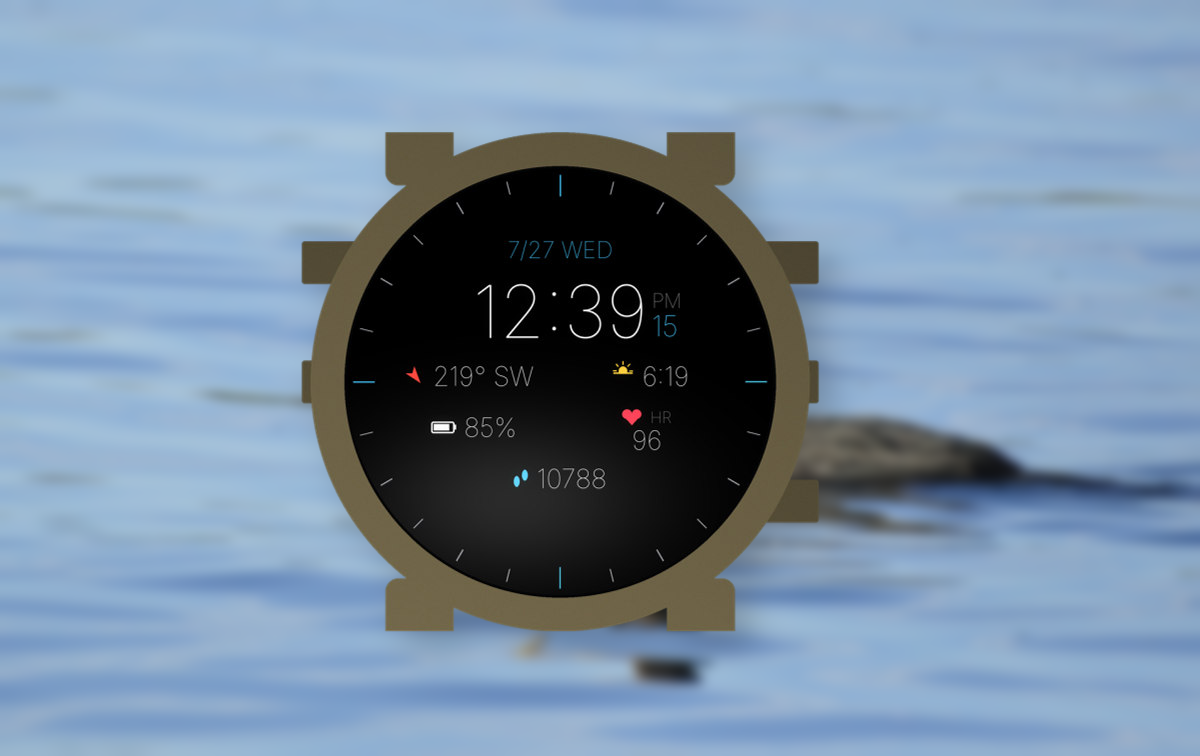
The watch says 12 h 39 min 15 s
